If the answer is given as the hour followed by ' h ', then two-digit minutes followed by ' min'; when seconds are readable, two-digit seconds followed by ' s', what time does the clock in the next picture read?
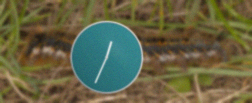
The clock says 12 h 34 min
